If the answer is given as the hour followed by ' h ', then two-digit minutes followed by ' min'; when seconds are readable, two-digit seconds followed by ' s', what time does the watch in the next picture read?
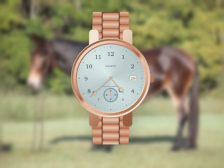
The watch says 4 h 38 min
